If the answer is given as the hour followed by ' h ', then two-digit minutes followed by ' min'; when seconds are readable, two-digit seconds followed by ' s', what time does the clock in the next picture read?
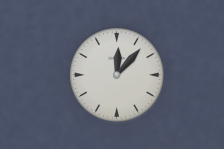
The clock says 12 h 07 min
